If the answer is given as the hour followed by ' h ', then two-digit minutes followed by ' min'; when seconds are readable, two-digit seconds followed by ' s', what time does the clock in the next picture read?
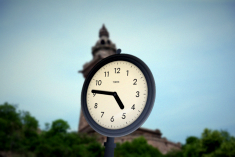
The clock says 4 h 46 min
